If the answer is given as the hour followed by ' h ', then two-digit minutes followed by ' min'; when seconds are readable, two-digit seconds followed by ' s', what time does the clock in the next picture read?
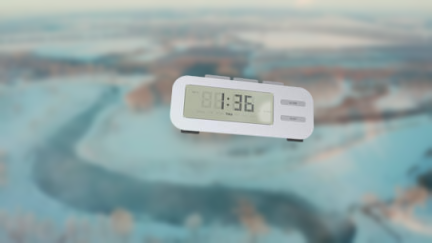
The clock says 1 h 36 min
